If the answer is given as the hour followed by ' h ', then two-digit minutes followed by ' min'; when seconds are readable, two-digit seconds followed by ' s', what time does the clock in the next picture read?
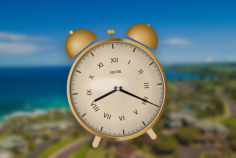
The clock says 8 h 20 min
